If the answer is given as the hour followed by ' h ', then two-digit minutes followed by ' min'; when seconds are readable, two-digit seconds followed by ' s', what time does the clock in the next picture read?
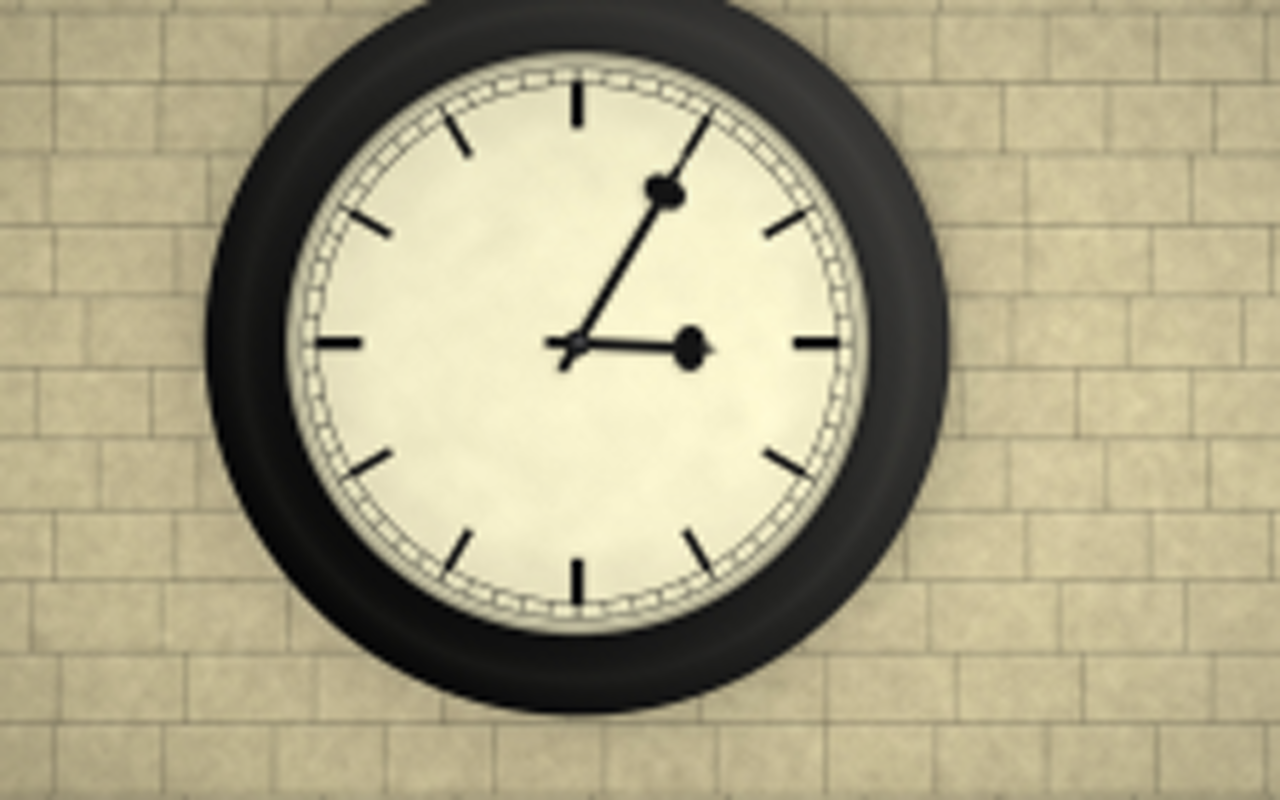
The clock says 3 h 05 min
